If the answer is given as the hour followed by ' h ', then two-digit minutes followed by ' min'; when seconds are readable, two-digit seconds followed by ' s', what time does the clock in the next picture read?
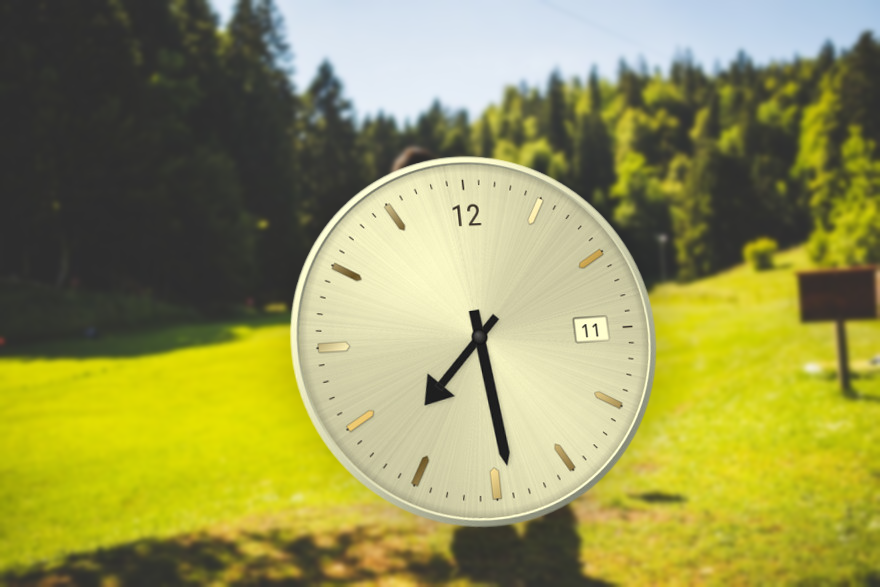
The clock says 7 h 29 min
